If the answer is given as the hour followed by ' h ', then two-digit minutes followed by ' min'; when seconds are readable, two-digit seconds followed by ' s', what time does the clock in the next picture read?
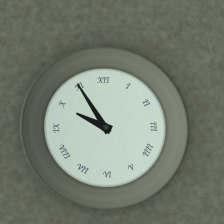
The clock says 9 h 55 min
